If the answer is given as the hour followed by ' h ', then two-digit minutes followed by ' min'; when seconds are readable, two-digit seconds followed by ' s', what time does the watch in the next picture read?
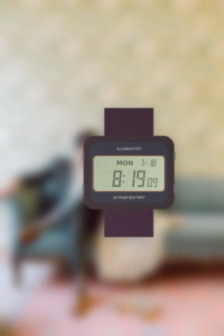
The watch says 8 h 19 min
